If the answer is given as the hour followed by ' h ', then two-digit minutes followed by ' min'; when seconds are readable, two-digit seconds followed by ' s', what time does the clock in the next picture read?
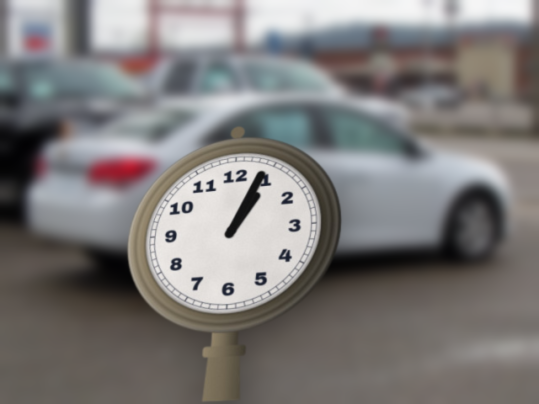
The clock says 1 h 04 min
